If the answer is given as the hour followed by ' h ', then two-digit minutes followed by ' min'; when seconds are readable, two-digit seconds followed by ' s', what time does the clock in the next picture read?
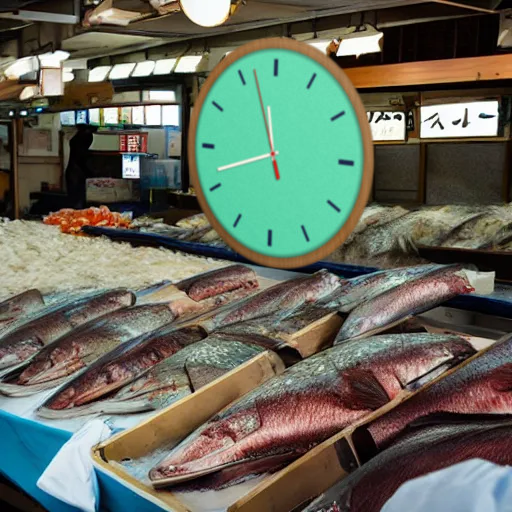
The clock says 11 h 41 min 57 s
